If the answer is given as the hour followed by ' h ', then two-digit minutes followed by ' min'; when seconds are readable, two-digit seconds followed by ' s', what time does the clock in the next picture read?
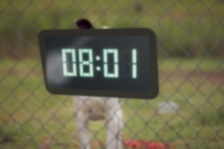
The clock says 8 h 01 min
